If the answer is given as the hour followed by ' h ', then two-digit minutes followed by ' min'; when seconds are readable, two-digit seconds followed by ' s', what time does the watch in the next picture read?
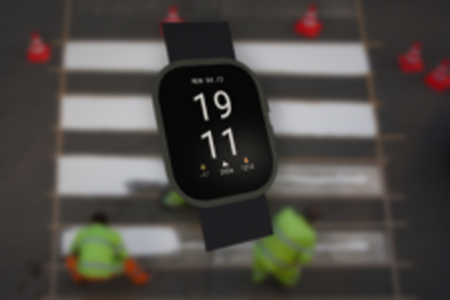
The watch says 19 h 11 min
